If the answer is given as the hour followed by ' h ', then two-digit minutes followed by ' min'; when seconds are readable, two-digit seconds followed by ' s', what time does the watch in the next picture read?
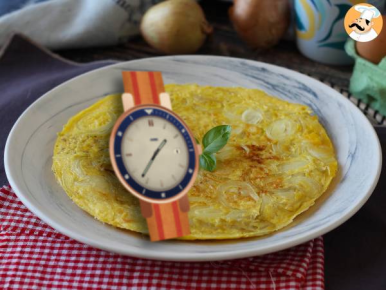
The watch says 1 h 37 min
